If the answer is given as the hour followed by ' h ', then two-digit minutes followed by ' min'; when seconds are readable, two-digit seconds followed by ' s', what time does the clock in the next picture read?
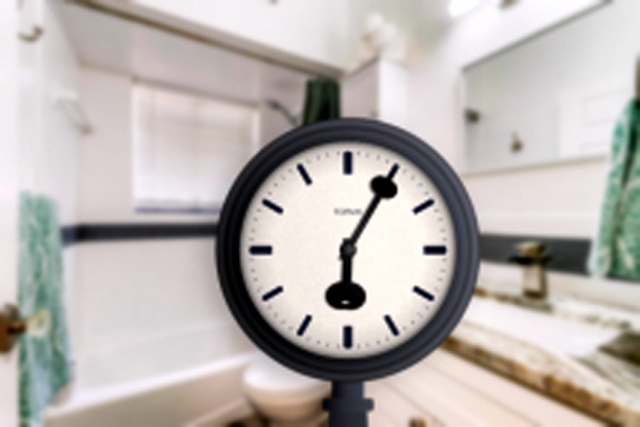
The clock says 6 h 05 min
